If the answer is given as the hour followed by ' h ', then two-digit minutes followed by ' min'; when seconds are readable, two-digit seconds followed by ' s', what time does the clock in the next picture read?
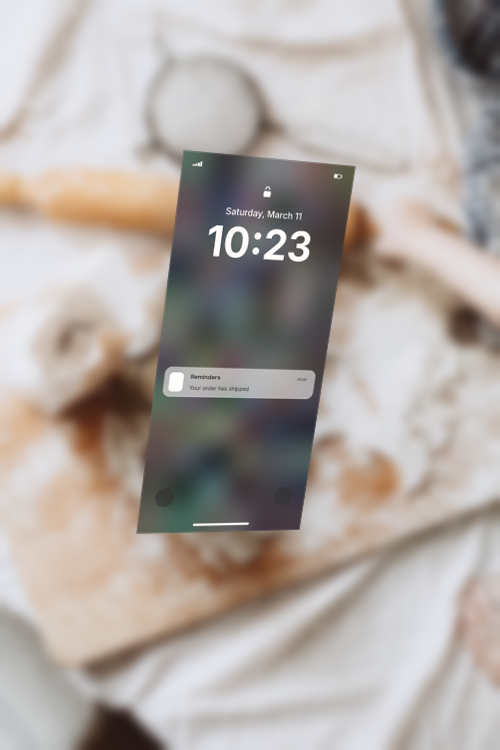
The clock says 10 h 23 min
